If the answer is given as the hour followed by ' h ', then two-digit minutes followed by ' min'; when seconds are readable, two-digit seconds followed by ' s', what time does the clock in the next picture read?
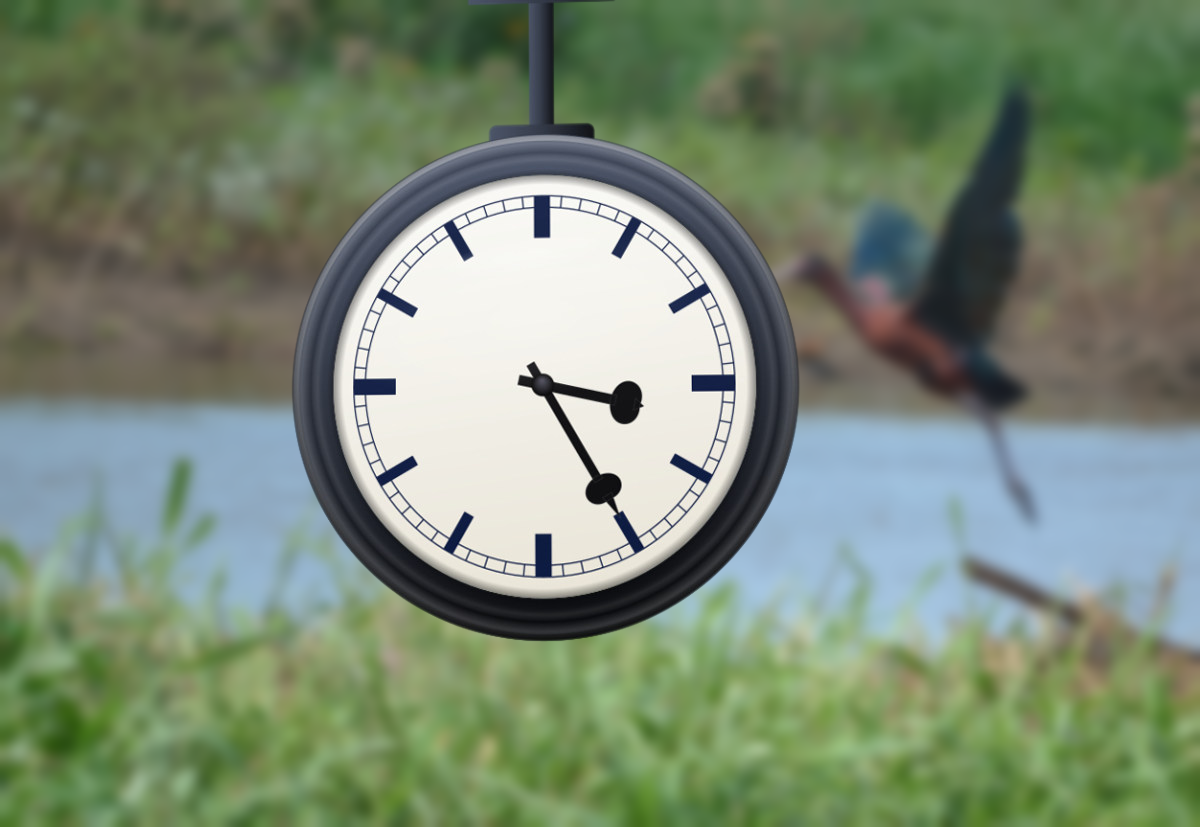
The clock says 3 h 25 min
